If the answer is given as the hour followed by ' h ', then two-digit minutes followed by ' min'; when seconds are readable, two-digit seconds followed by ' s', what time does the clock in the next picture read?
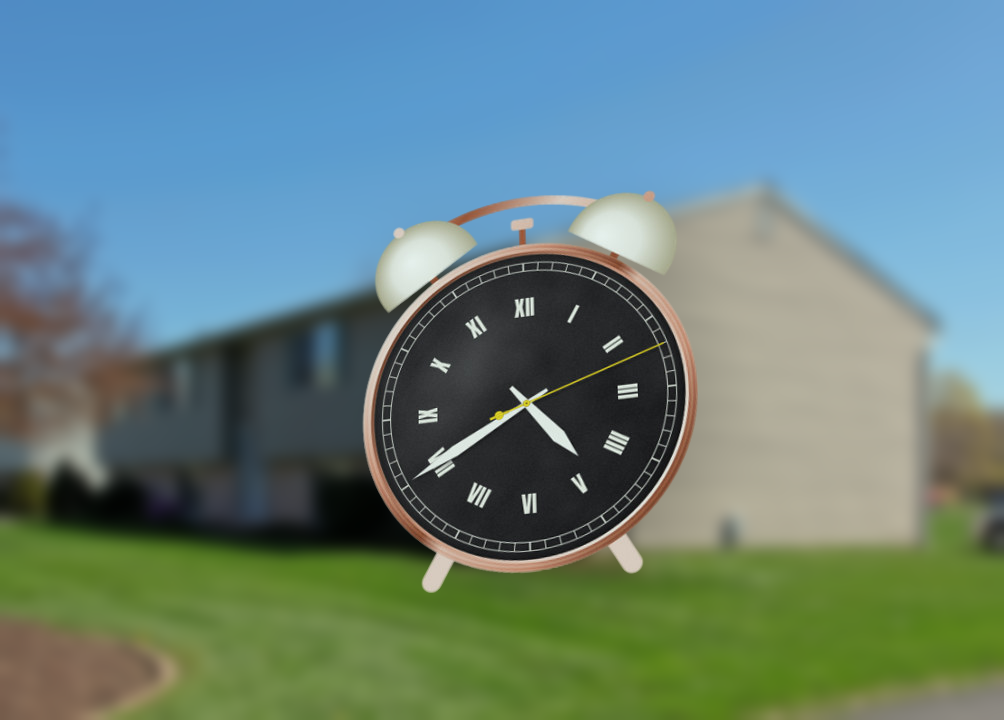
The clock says 4 h 40 min 12 s
